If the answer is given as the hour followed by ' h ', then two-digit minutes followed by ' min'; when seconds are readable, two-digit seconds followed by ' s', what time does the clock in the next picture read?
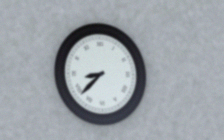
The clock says 8 h 38 min
